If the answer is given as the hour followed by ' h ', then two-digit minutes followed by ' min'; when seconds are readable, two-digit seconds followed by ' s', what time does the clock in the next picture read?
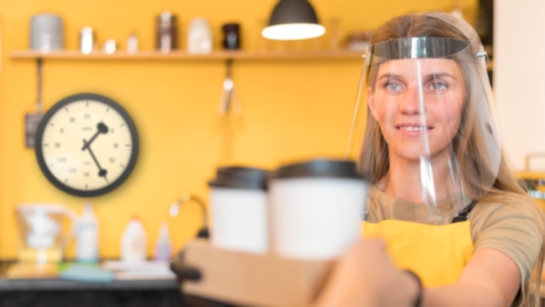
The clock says 1 h 25 min
